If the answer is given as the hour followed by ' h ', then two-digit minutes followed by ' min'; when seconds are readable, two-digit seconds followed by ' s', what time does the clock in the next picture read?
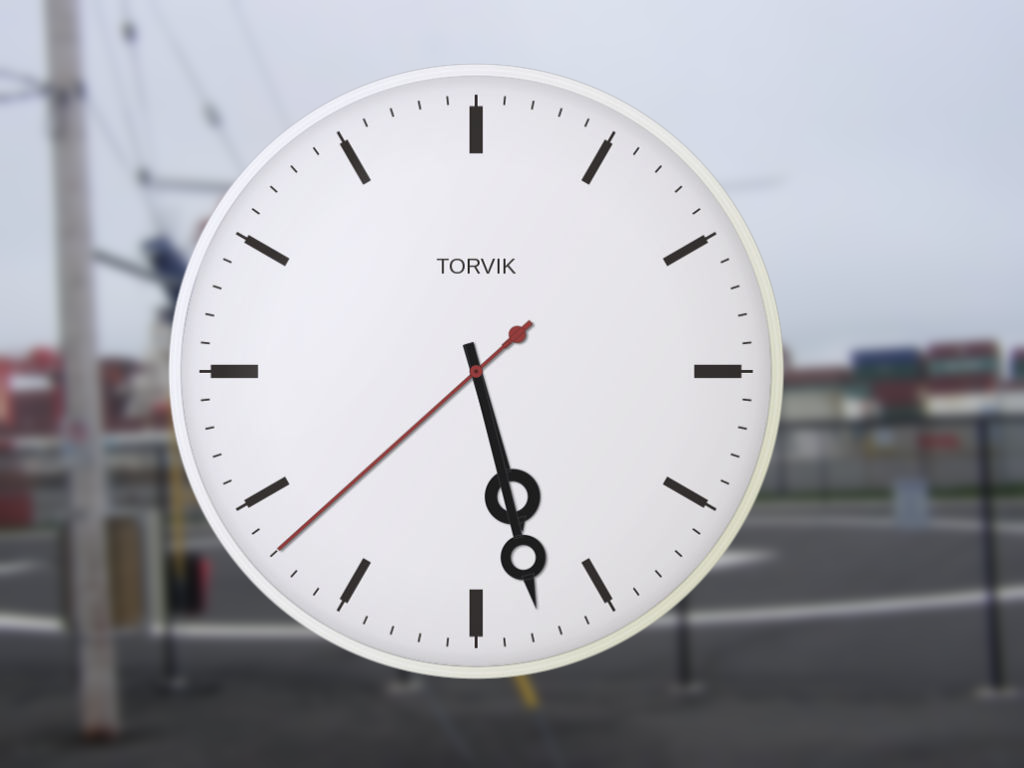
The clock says 5 h 27 min 38 s
